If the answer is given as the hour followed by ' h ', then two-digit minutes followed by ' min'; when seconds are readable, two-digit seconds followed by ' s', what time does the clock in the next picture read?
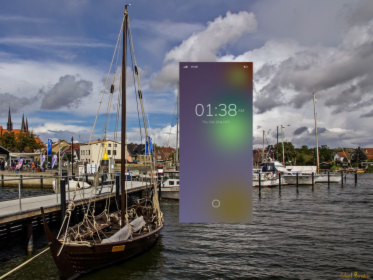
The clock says 1 h 38 min
